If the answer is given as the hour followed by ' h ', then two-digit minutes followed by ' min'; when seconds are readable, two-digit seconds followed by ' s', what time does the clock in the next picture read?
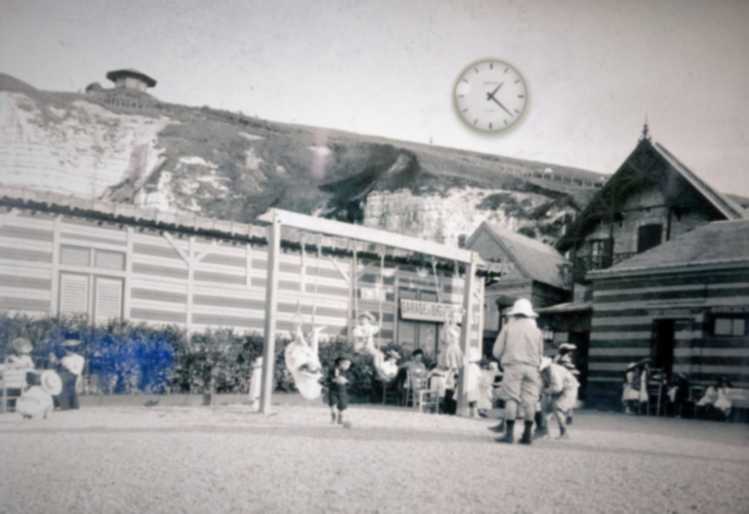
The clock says 1 h 22 min
